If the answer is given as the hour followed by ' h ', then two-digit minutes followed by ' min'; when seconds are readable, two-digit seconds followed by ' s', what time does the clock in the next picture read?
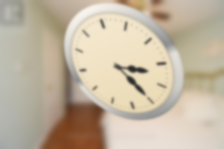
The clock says 3 h 25 min
